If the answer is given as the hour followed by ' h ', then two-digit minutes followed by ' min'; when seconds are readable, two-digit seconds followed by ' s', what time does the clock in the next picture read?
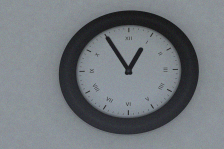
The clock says 12 h 55 min
